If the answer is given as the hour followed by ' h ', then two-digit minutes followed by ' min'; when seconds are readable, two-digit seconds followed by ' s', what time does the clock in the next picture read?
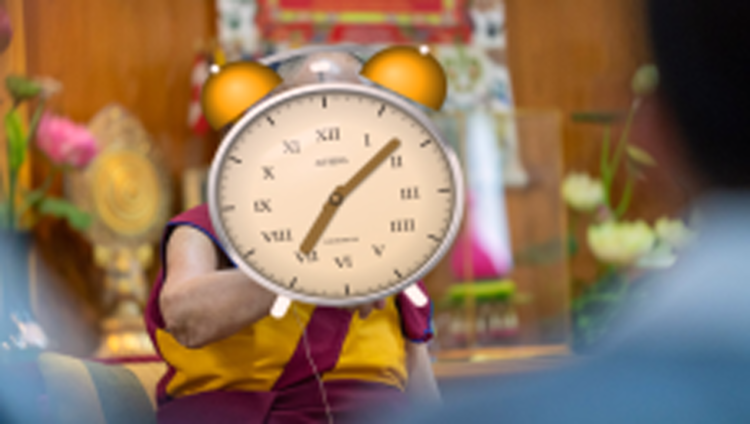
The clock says 7 h 08 min
